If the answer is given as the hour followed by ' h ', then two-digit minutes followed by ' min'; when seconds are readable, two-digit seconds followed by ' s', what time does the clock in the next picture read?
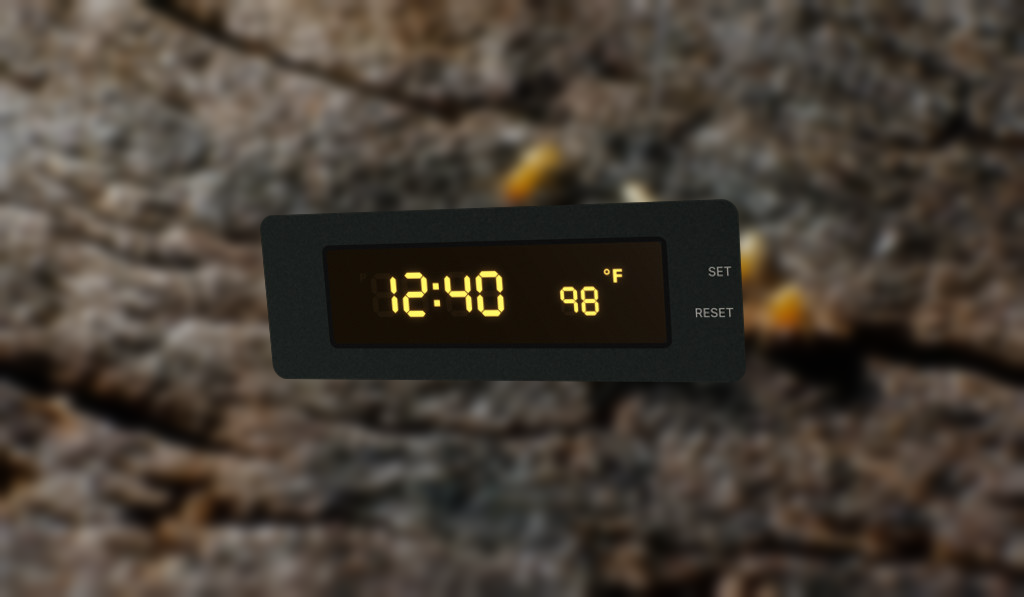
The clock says 12 h 40 min
